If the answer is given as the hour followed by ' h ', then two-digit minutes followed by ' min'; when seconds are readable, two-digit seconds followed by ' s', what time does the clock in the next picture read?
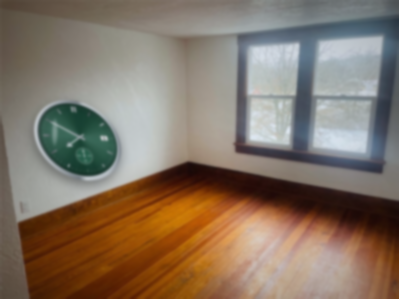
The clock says 7 h 50 min
